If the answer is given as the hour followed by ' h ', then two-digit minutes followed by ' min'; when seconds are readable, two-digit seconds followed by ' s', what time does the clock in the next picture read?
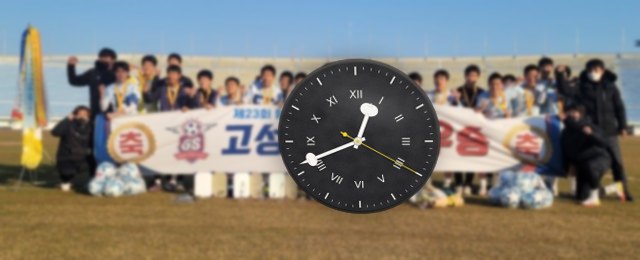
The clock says 12 h 41 min 20 s
